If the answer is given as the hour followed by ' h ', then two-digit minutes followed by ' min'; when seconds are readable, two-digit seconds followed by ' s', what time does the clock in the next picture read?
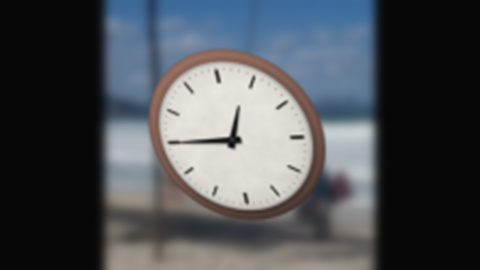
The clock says 12 h 45 min
